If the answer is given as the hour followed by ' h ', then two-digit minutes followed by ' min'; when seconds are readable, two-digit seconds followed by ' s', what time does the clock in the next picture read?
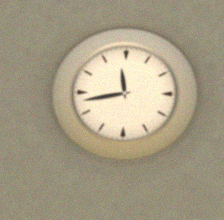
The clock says 11 h 43 min
